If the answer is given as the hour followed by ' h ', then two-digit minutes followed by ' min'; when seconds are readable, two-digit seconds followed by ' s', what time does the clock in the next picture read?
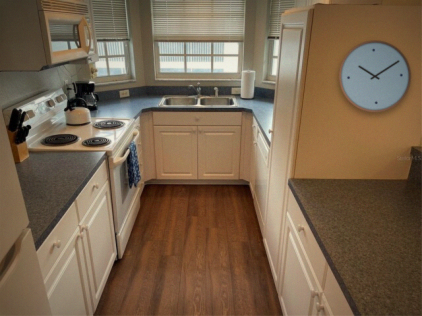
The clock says 10 h 10 min
